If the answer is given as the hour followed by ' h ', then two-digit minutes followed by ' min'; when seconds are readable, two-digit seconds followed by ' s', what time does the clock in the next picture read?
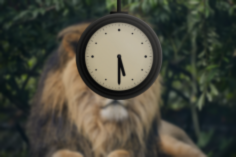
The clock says 5 h 30 min
